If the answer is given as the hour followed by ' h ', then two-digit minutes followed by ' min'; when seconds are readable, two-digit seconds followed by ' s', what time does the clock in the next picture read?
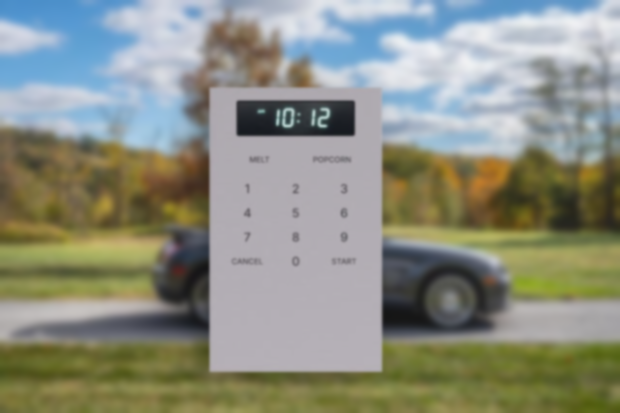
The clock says 10 h 12 min
